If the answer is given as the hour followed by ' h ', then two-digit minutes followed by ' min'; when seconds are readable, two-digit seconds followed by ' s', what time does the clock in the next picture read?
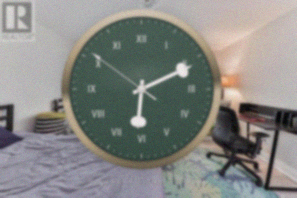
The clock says 6 h 10 min 51 s
